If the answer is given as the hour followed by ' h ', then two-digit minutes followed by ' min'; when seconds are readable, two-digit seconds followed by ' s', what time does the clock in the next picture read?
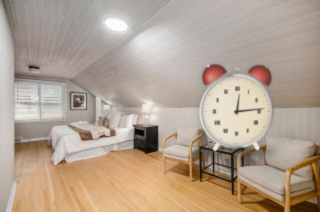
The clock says 12 h 14 min
